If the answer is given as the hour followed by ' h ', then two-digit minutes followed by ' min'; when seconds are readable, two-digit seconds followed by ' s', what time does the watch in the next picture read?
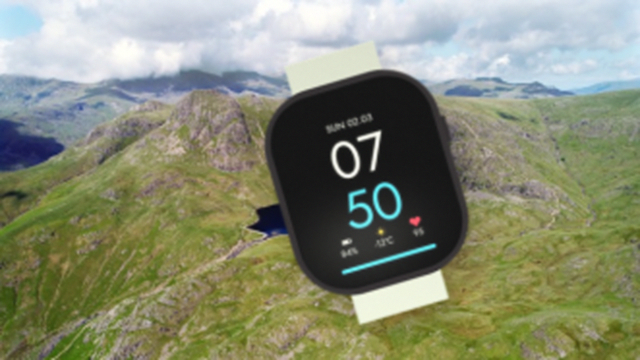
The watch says 7 h 50 min
